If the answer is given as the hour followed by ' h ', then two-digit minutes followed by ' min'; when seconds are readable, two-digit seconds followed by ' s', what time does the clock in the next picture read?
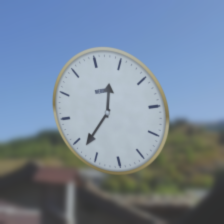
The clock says 12 h 38 min
